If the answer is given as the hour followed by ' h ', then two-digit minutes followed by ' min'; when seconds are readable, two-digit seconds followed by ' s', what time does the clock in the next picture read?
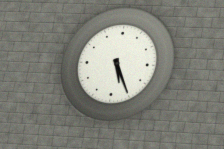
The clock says 5 h 25 min
